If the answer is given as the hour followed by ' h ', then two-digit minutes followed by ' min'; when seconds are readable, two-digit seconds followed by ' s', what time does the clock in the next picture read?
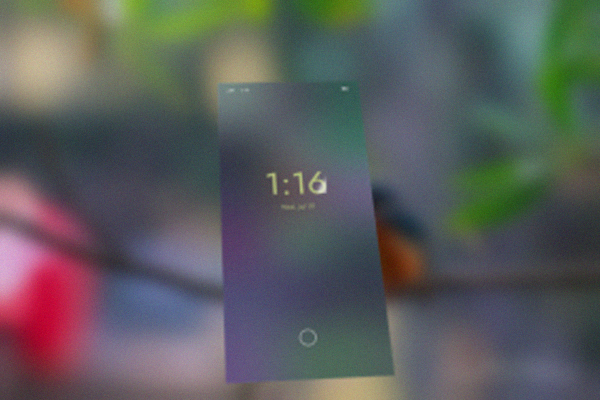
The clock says 1 h 16 min
